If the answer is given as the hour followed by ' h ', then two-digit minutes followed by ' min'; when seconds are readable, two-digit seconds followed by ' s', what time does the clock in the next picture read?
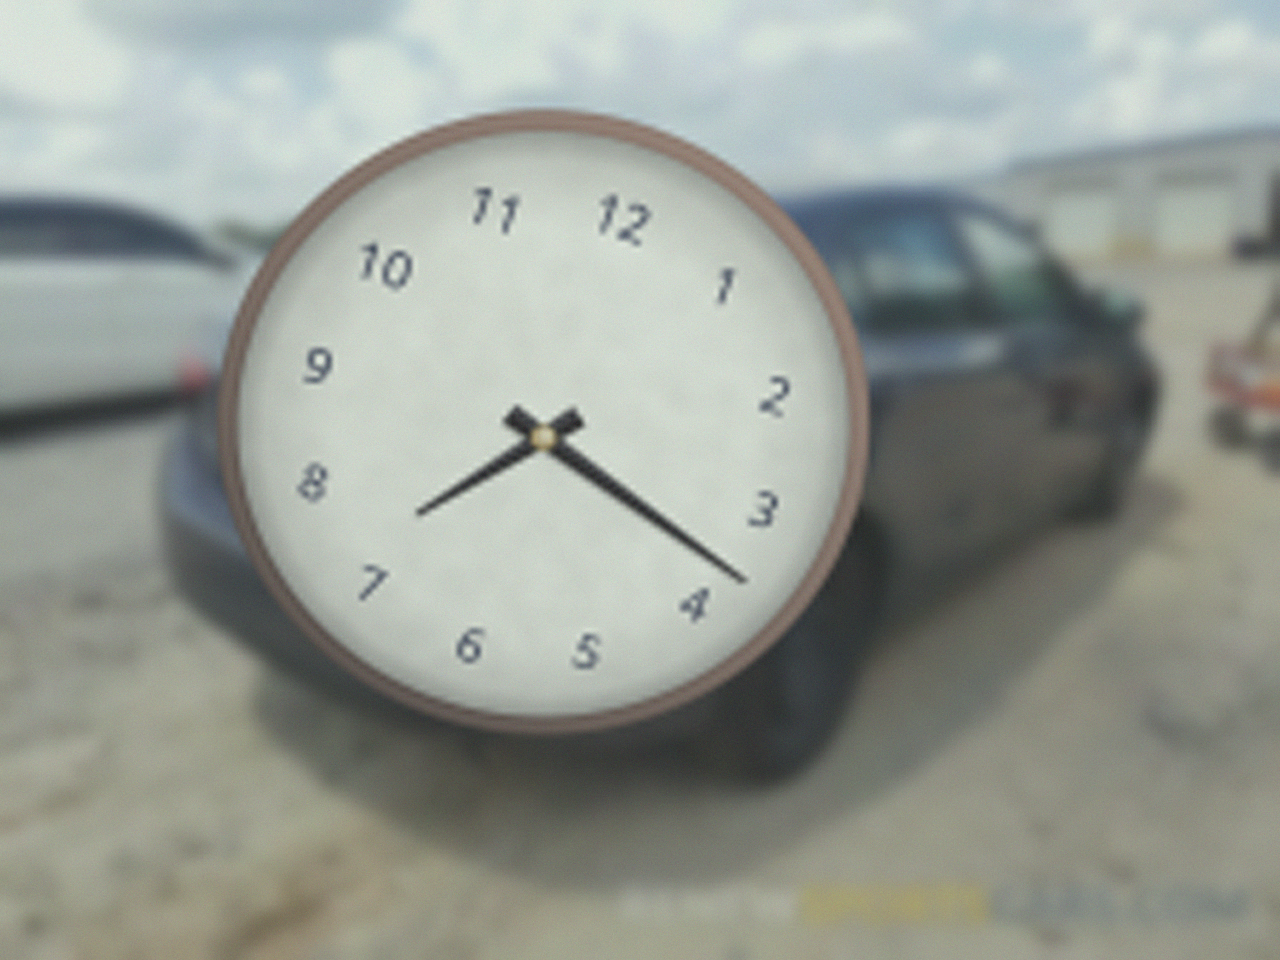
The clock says 7 h 18 min
